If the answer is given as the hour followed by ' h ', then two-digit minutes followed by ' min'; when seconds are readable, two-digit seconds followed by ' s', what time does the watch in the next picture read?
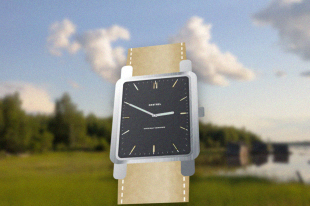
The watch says 2 h 50 min
